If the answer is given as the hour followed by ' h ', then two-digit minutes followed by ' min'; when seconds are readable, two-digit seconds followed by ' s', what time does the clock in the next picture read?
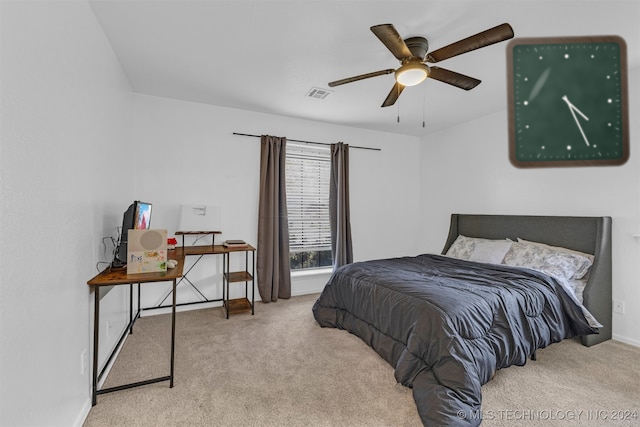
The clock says 4 h 26 min
